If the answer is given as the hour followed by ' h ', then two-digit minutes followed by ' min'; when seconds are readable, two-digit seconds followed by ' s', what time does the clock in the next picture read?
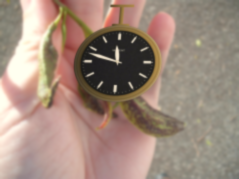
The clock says 11 h 48 min
